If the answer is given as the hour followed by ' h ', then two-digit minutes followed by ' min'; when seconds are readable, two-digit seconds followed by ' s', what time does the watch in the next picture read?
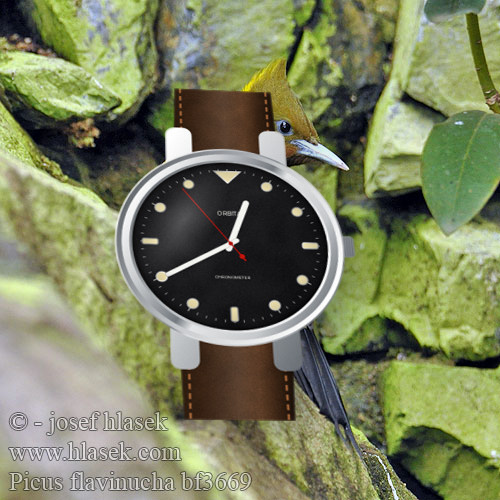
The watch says 12 h 39 min 54 s
